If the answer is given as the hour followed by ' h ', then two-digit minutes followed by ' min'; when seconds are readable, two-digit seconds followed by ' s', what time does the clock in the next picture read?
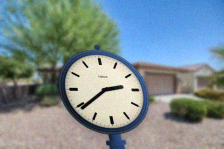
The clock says 2 h 39 min
